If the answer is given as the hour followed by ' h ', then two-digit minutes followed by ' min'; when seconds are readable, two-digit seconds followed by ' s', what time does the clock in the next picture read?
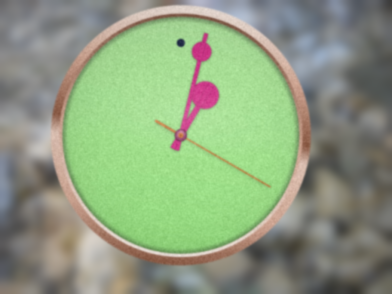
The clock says 1 h 02 min 20 s
